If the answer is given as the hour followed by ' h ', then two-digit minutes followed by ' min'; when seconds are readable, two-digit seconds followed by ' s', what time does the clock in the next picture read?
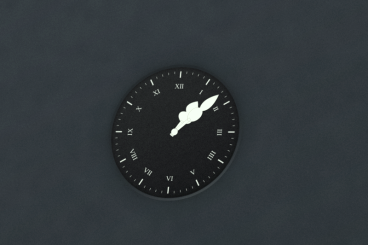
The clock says 1 h 08 min
